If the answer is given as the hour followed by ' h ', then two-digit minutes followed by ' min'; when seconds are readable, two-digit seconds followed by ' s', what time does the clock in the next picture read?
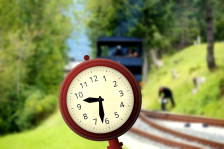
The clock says 9 h 32 min
